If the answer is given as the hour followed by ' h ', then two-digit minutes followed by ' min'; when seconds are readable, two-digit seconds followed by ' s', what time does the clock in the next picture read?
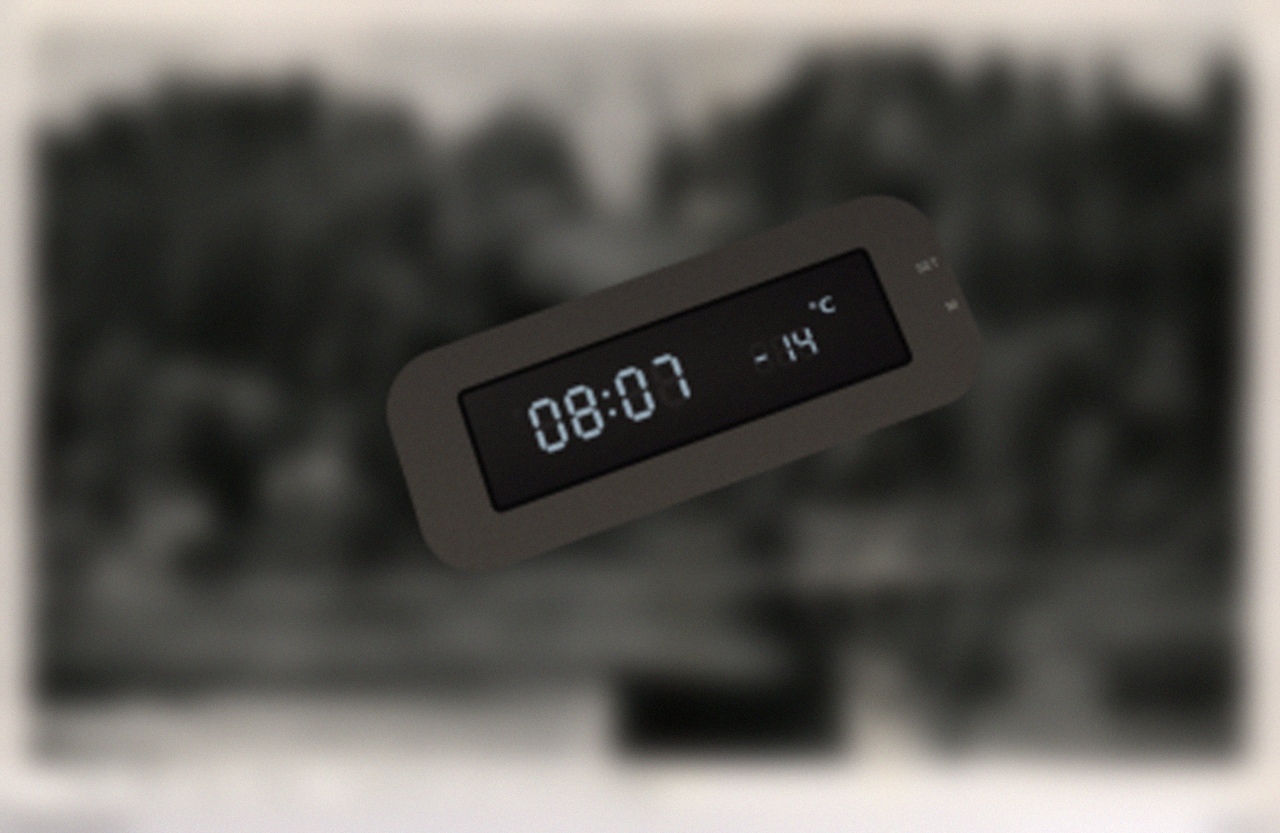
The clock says 8 h 07 min
